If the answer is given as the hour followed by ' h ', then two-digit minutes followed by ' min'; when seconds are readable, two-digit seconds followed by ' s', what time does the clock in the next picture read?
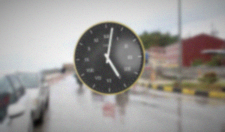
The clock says 5 h 02 min
